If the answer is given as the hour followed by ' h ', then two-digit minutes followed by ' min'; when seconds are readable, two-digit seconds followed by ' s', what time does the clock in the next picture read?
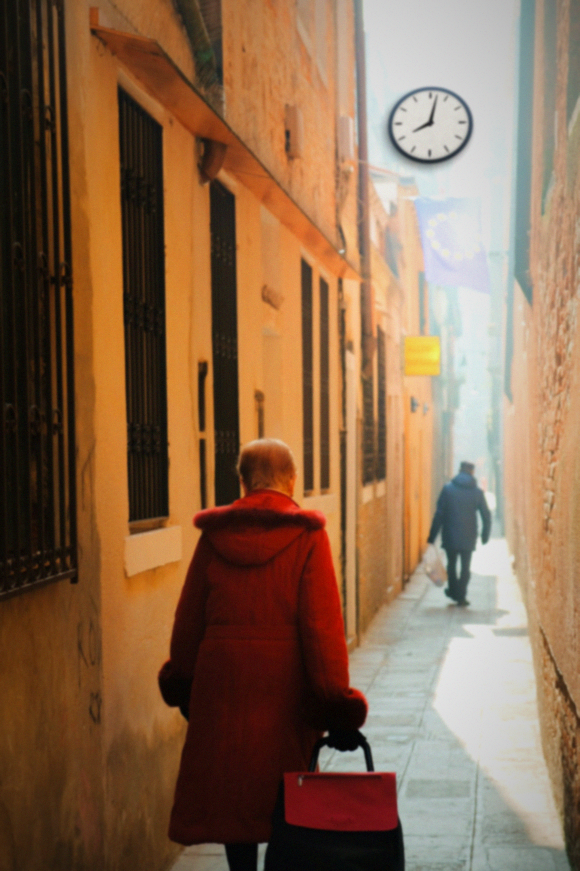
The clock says 8 h 02 min
